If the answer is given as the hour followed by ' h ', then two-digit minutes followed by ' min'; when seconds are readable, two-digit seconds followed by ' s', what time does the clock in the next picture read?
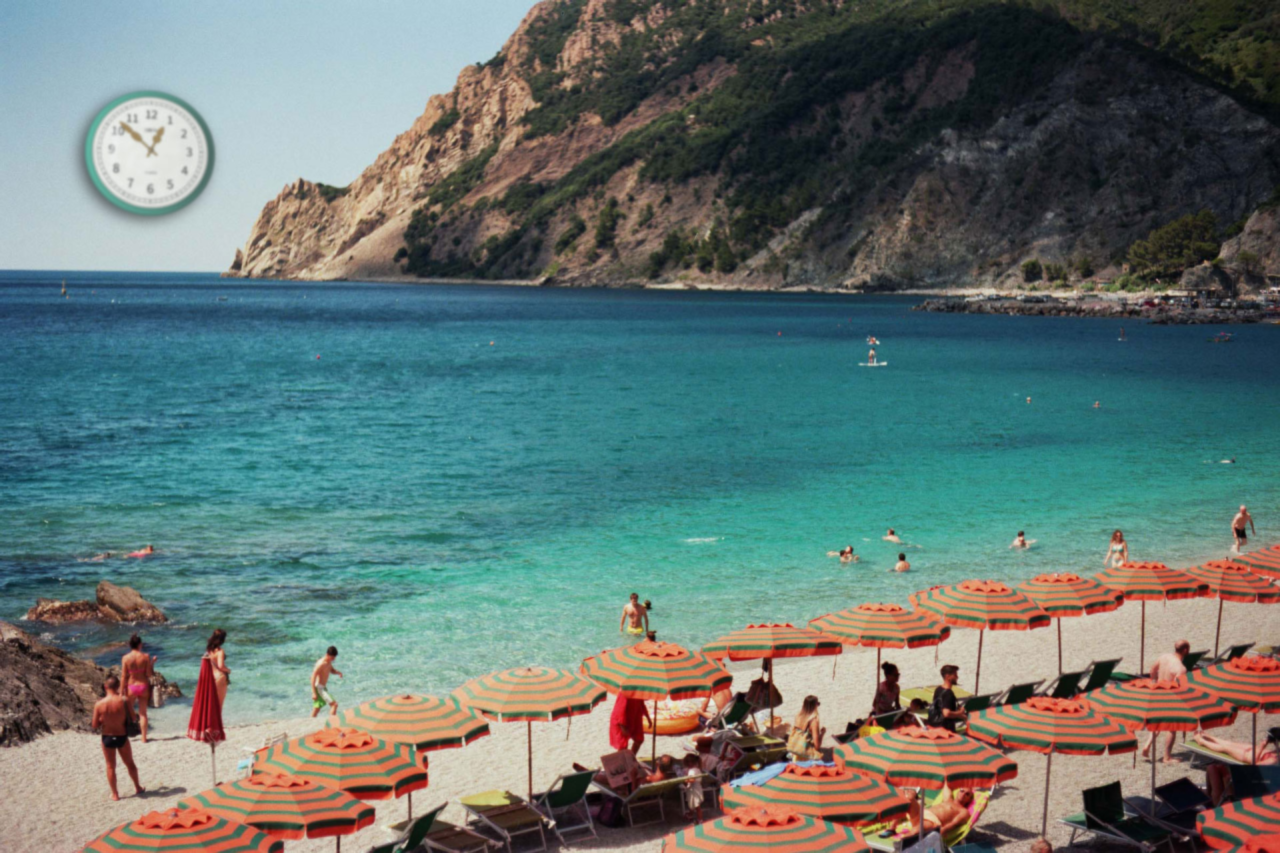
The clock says 12 h 52 min
